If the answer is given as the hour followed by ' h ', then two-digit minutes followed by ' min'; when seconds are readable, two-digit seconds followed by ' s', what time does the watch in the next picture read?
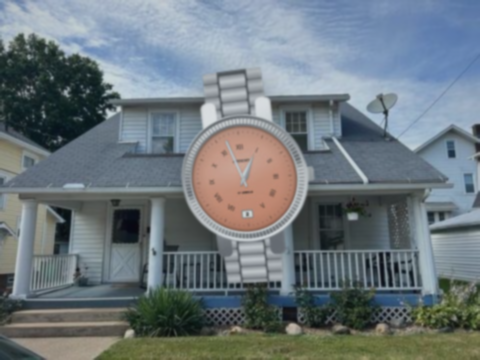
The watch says 12 h 57 min
